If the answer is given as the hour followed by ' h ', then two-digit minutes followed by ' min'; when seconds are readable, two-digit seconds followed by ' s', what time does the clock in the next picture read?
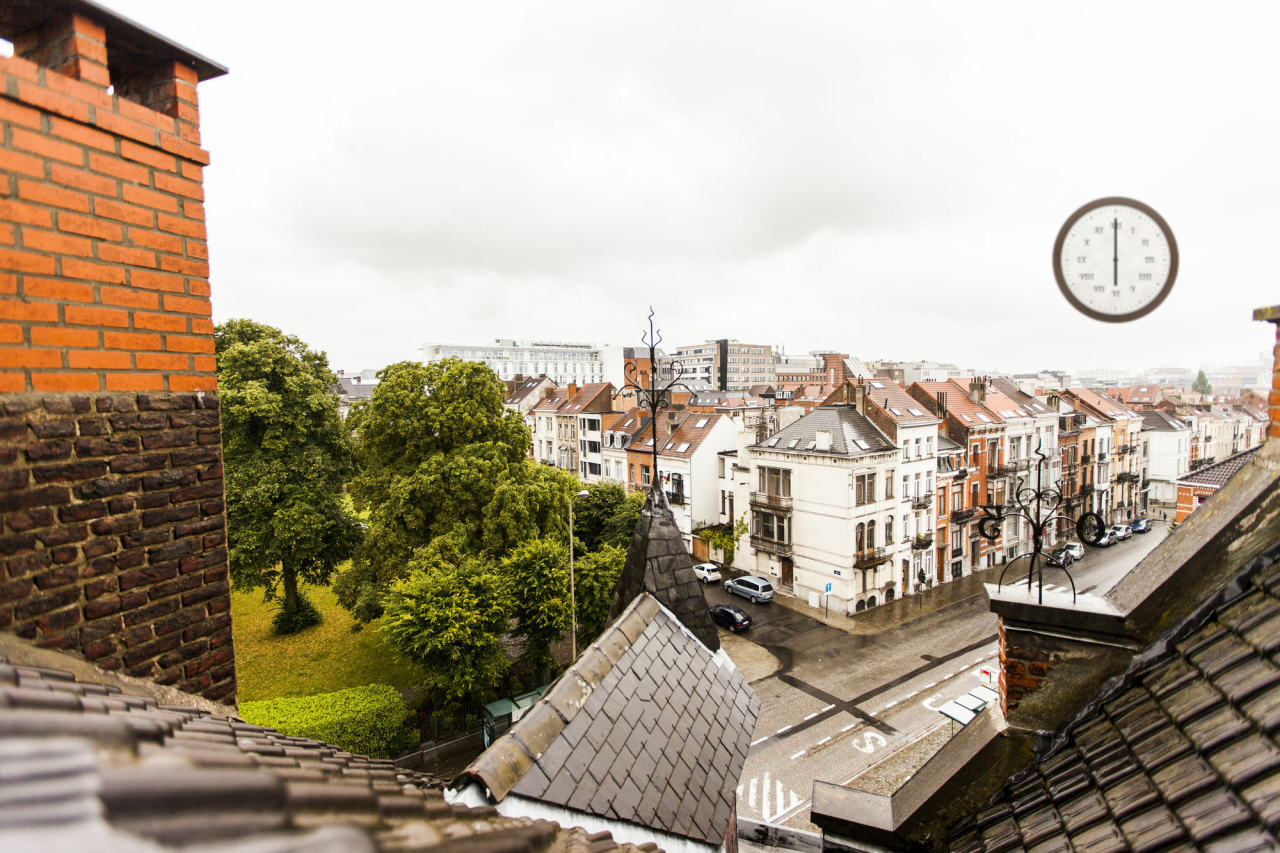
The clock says 6 h 00 min
